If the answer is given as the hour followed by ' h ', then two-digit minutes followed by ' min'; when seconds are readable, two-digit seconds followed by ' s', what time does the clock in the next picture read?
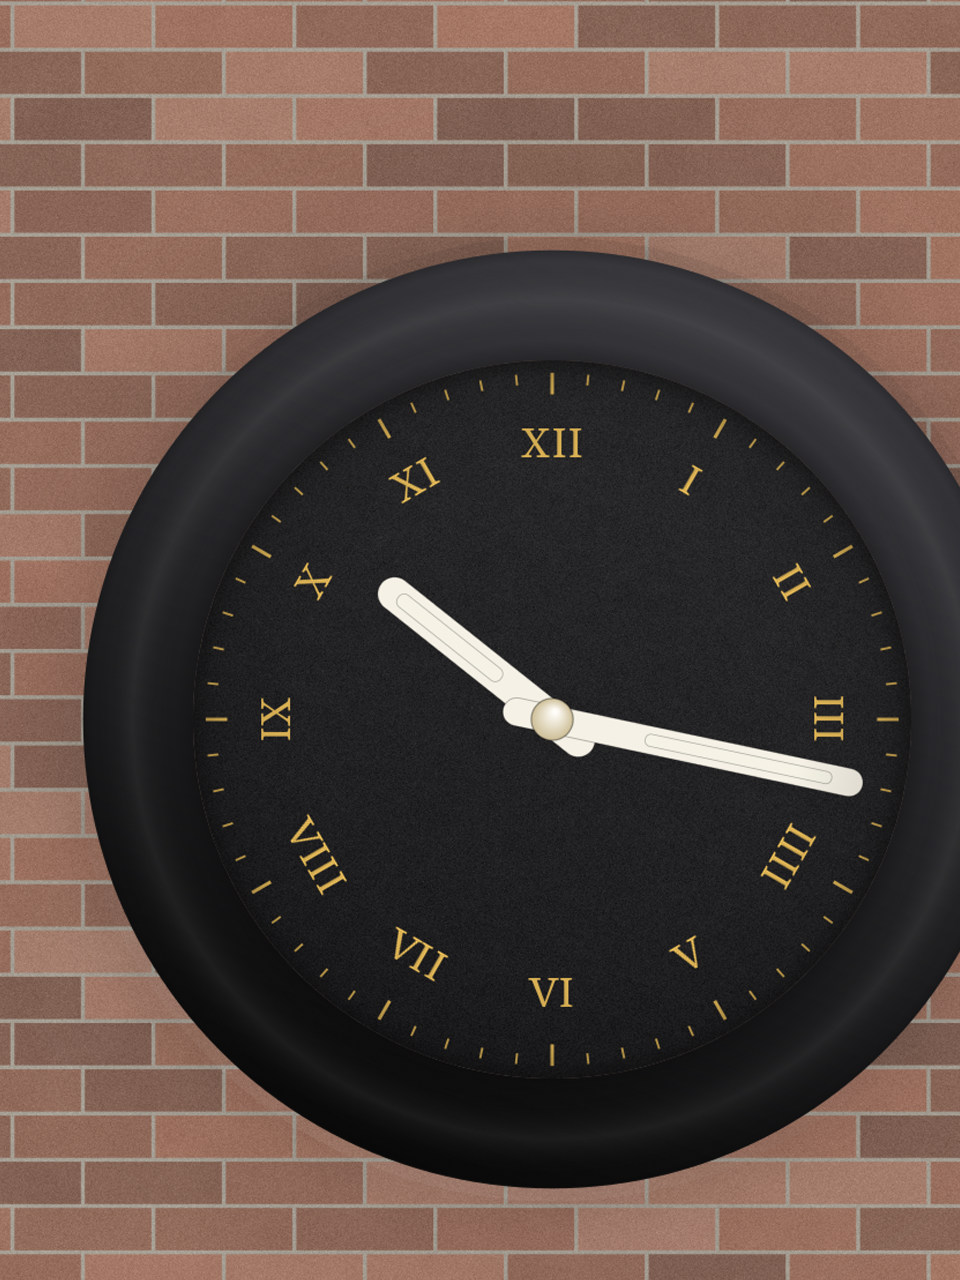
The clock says 10 h 17 min
